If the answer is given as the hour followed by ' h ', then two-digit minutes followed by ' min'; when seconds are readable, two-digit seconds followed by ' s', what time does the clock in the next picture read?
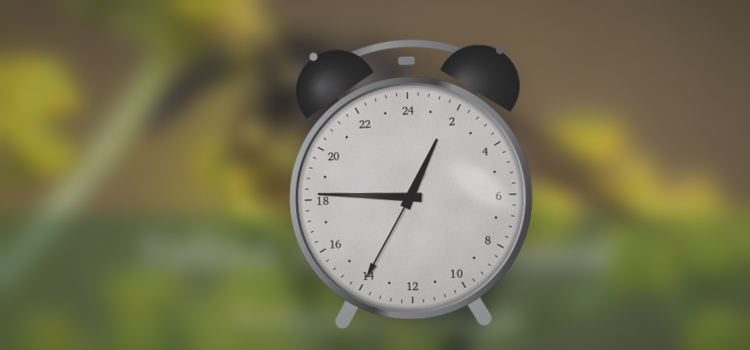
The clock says 1 h 45 min 35 s
